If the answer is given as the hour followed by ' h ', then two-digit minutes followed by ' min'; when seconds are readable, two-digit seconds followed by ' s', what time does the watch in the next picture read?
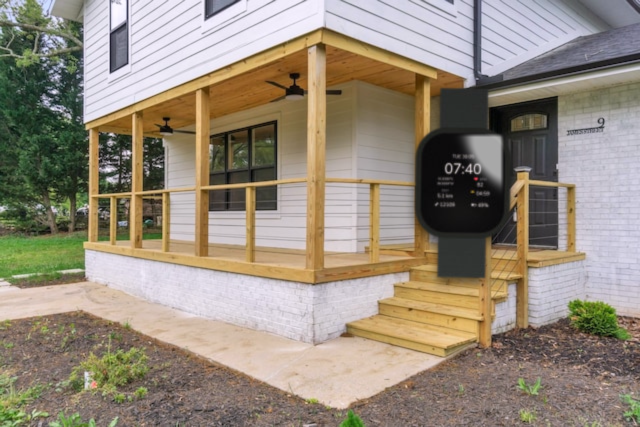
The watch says 7 h 40 min
